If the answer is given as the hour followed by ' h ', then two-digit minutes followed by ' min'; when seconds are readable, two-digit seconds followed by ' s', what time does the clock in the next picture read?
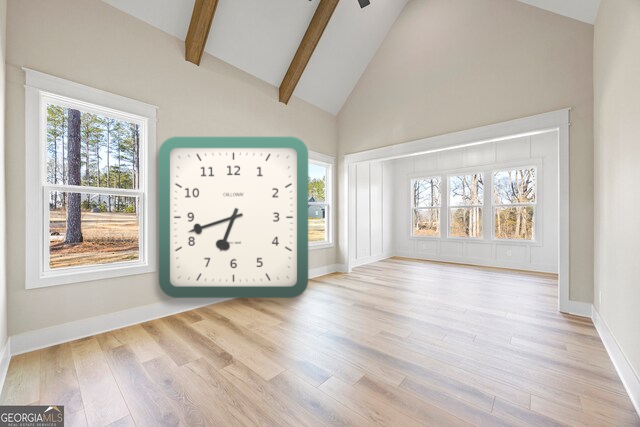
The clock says 6 h 42 min
